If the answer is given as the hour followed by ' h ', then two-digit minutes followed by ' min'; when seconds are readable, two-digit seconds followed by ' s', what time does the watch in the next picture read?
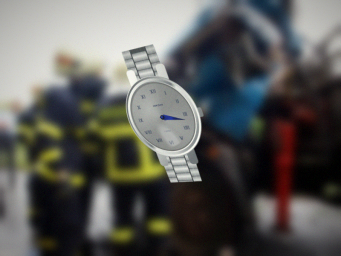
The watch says 3 h 17 min
